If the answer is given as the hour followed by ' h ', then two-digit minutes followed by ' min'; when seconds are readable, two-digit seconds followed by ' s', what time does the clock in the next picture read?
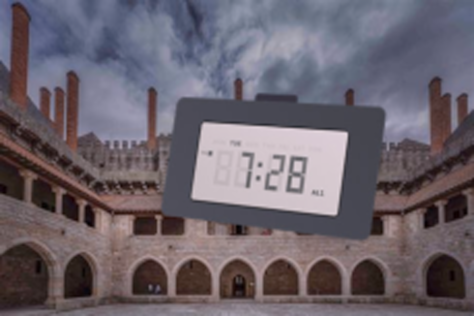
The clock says 7 h 28 min
